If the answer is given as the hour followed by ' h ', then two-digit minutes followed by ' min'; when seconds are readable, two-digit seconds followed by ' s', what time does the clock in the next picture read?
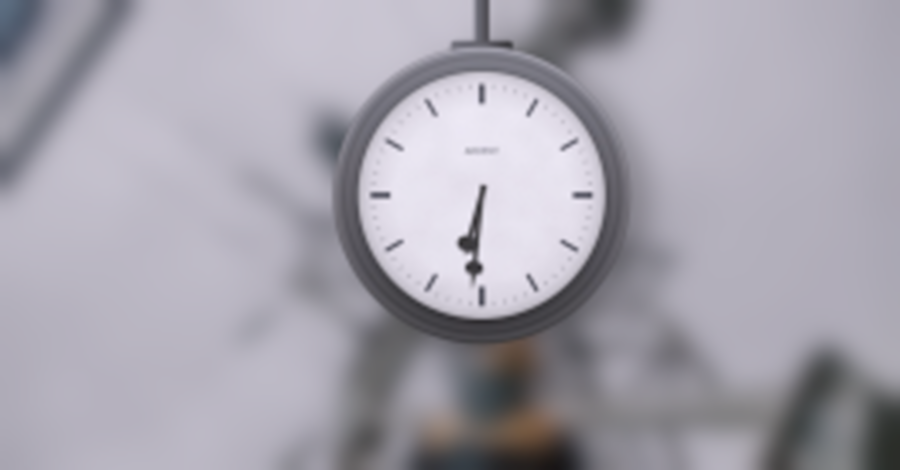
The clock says 6 h 31 min
